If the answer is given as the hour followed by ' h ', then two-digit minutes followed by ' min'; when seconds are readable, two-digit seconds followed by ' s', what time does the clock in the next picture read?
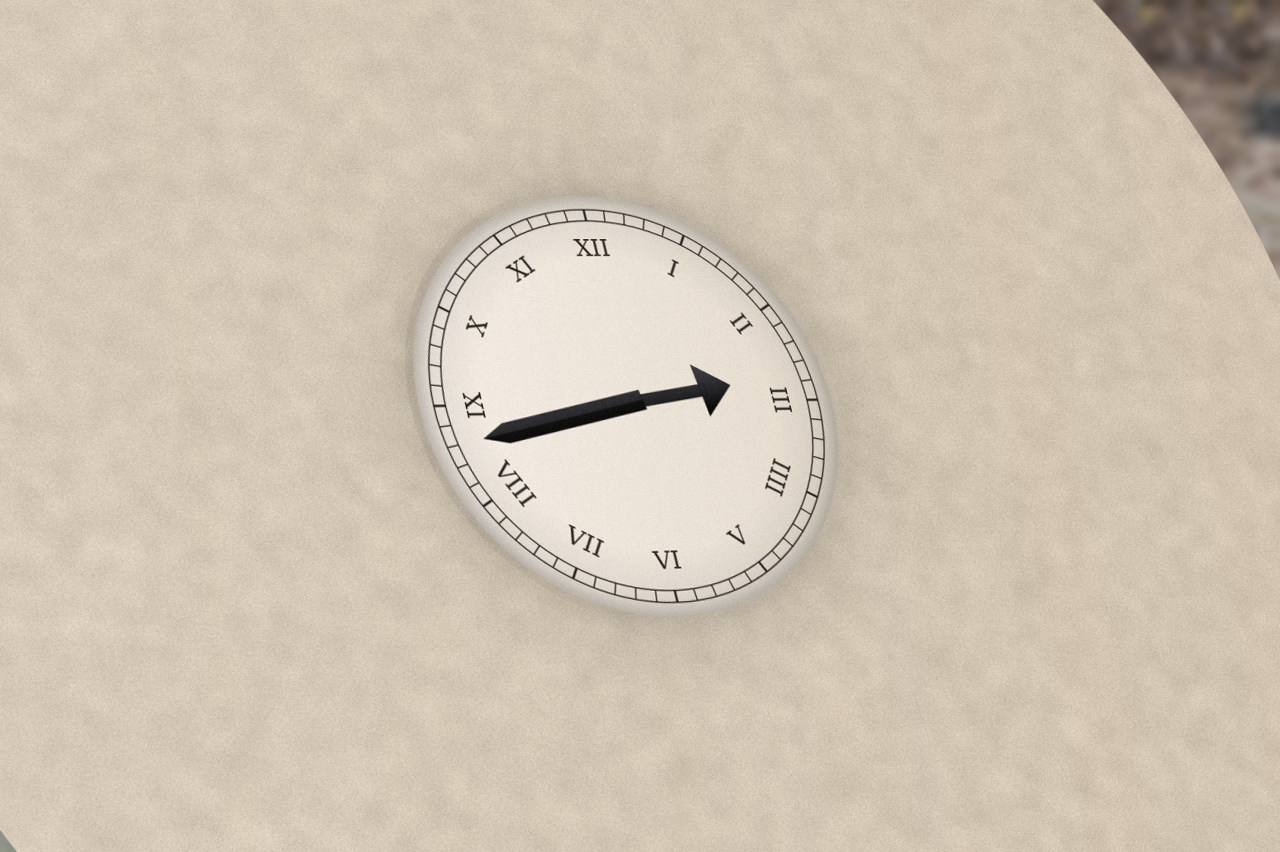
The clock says 2 h 43 min
